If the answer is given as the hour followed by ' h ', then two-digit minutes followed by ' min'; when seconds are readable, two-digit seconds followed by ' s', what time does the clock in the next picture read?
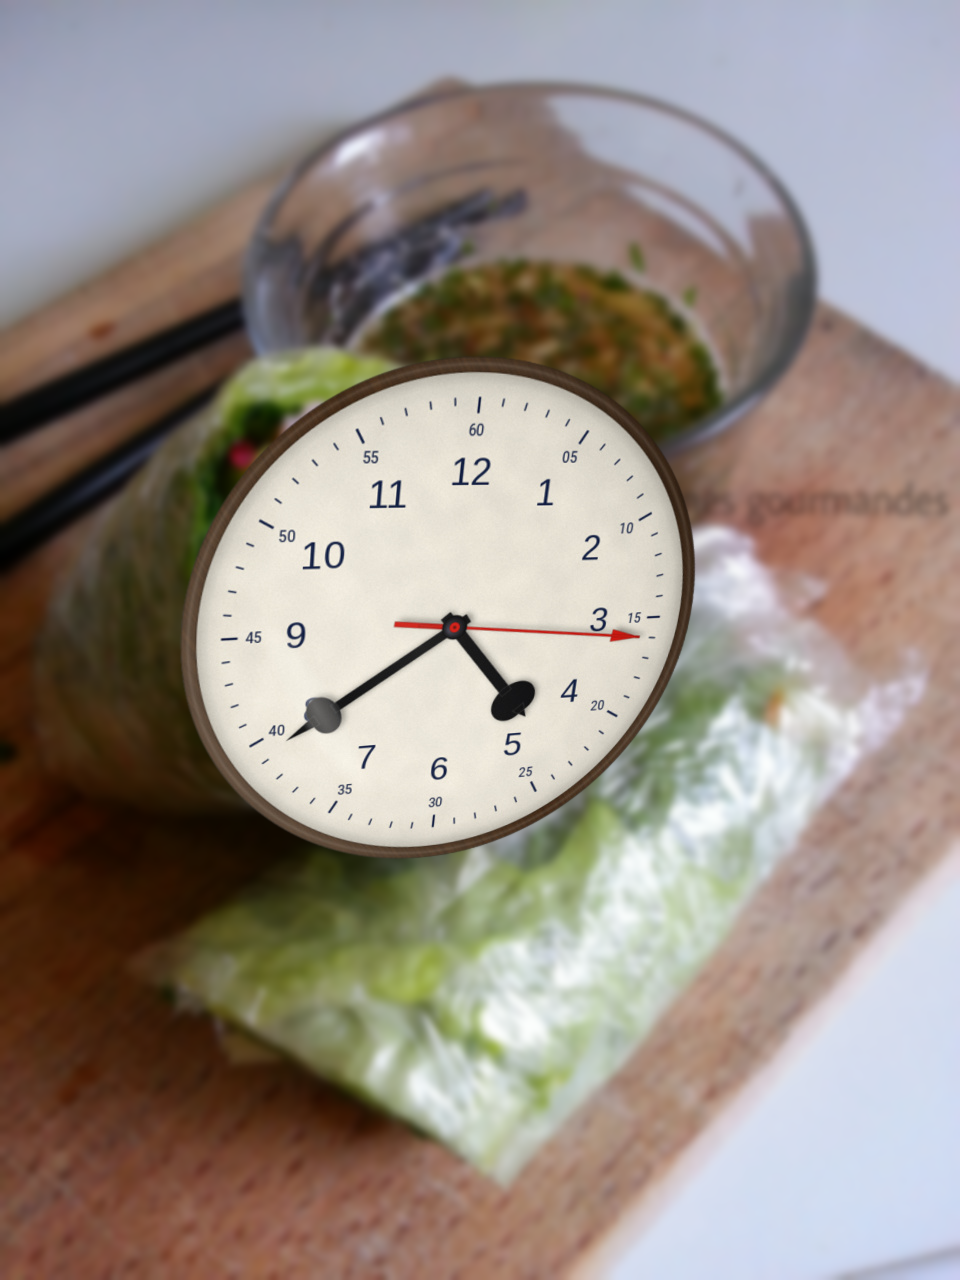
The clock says 4 h 39 min 16 s
